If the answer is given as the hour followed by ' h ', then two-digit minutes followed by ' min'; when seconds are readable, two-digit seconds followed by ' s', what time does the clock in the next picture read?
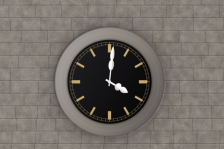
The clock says 4 h 01 min
